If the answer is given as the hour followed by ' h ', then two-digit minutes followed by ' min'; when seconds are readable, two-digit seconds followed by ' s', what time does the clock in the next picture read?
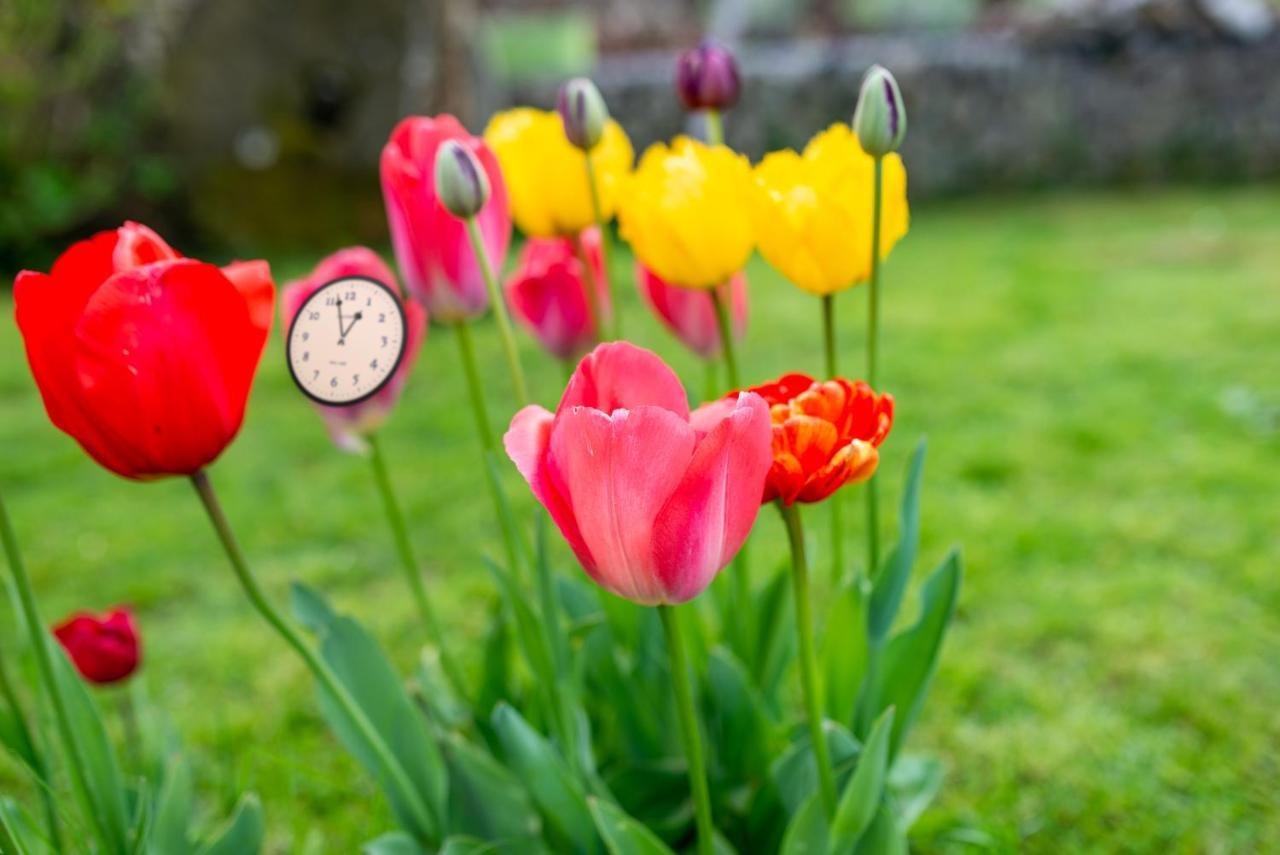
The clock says 12 h 57 min
